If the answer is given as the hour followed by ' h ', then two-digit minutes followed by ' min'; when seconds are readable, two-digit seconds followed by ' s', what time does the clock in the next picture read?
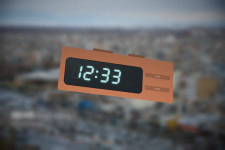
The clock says 12 h 33 min
